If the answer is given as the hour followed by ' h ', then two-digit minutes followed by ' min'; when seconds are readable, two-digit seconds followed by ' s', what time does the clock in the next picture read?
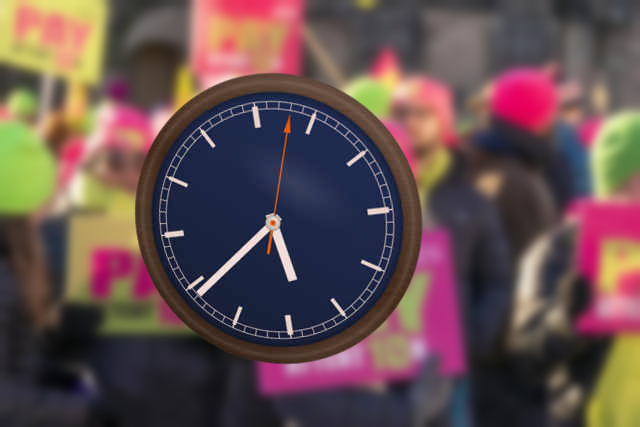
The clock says 5 h 39 min 03 s
